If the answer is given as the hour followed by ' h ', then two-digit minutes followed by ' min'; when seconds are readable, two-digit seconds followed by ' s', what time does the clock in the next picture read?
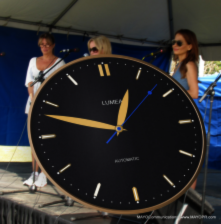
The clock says 12 h 48 min 08 s
